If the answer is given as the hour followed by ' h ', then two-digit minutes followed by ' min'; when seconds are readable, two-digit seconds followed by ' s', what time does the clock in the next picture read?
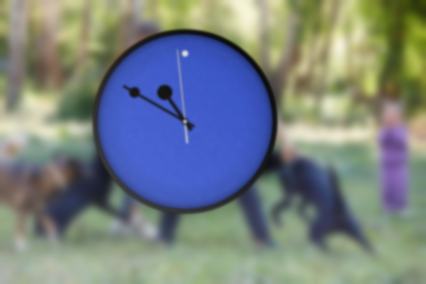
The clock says 10 h 49 min 59 s
